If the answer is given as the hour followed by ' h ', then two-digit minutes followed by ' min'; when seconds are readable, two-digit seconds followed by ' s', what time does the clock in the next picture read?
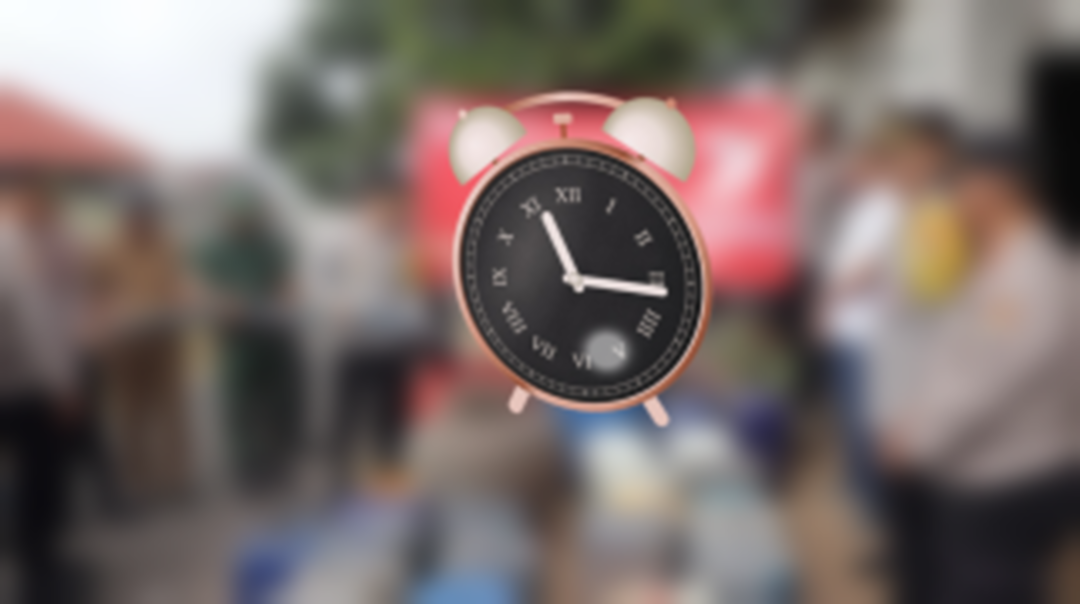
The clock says 11 h 16 min
